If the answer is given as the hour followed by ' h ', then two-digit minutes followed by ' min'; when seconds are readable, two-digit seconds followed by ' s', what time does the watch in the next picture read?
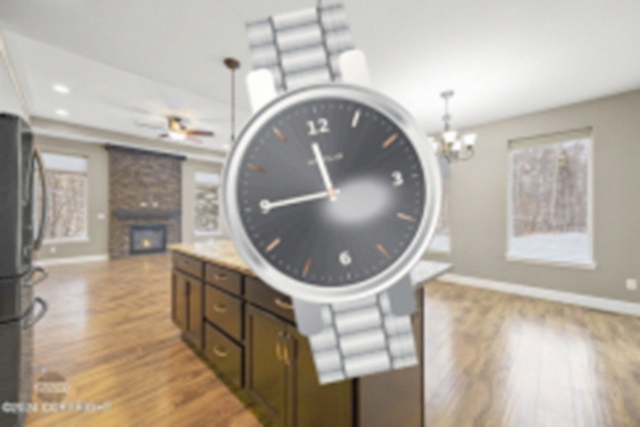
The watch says 11 h 45 min
